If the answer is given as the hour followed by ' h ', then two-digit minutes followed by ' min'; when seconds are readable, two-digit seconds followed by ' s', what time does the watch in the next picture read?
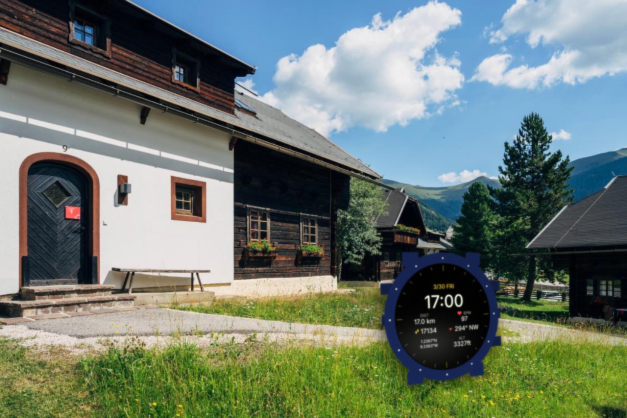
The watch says 17 h 00 min
